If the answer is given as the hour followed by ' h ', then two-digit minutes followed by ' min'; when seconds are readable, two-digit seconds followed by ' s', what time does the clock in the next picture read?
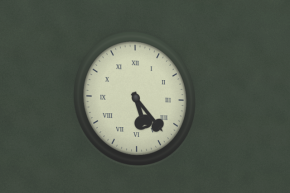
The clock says 5 h 23 min
